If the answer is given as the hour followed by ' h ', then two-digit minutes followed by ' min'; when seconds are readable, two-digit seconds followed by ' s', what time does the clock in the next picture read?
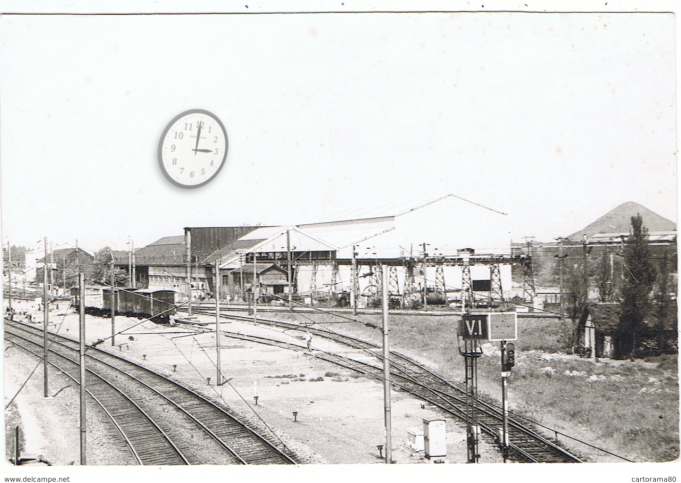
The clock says 3 h 00 min
